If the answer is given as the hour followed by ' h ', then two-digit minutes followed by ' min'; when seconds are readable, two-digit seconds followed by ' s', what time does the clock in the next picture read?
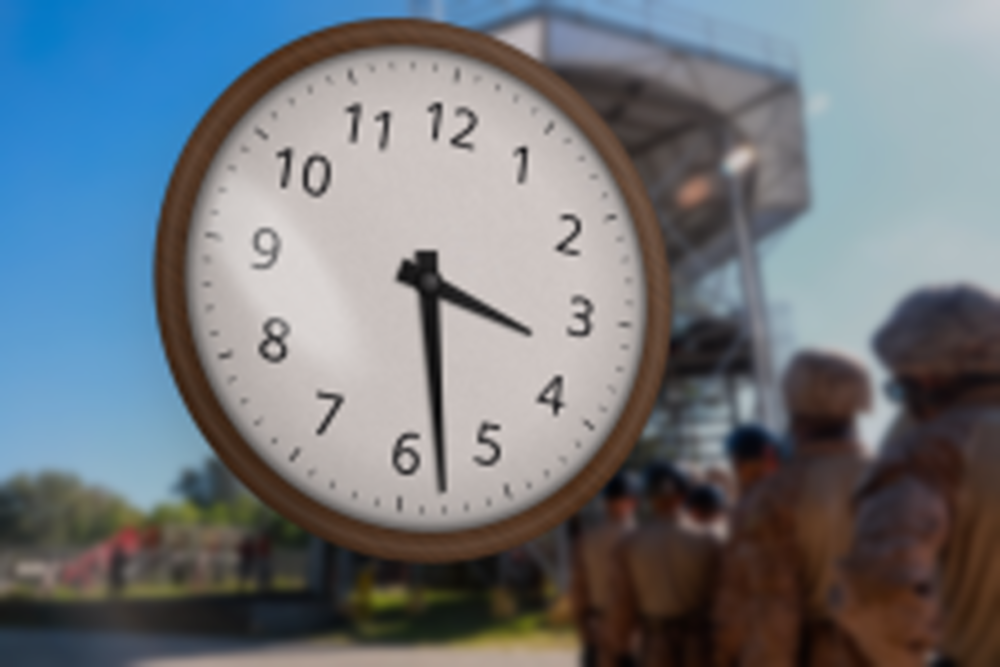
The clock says 3 h 28 min
